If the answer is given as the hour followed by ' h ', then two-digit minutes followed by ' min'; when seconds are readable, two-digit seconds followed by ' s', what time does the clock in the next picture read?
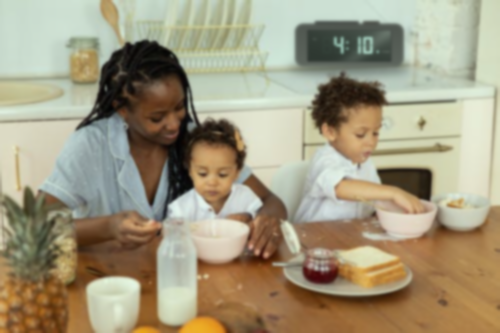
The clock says 4 h 10 min
